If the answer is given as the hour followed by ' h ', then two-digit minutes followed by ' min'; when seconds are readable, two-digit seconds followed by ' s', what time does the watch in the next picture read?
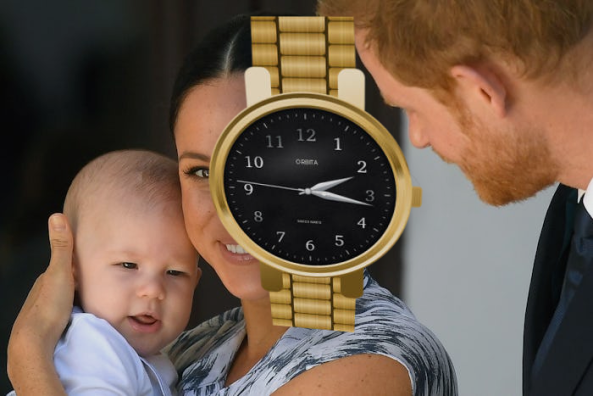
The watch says 2 h 16 min 46 s
